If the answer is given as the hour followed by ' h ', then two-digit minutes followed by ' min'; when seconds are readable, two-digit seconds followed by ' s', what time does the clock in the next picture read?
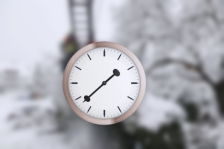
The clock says 1 h 38 min
